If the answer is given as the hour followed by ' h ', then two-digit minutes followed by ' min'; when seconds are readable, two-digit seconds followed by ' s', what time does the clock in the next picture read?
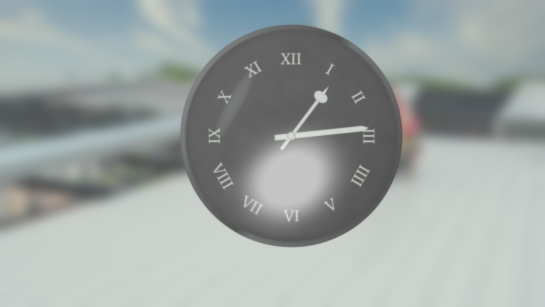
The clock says 1 h 14 min
